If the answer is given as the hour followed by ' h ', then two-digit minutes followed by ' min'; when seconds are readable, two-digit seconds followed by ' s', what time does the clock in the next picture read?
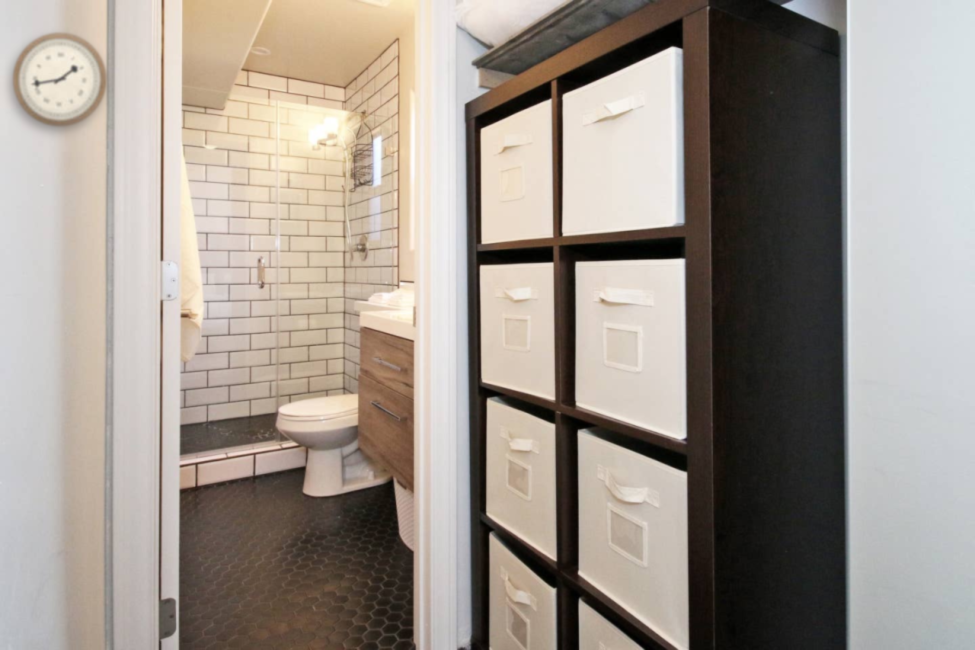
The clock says 1 h 43 min
